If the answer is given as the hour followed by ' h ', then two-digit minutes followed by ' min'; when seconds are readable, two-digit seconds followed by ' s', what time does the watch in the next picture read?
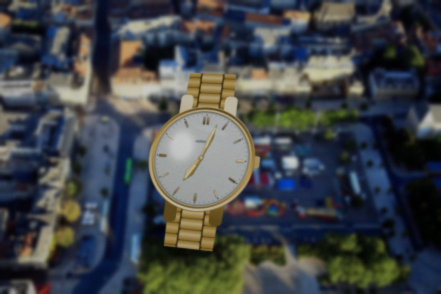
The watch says 7 h 03 min
